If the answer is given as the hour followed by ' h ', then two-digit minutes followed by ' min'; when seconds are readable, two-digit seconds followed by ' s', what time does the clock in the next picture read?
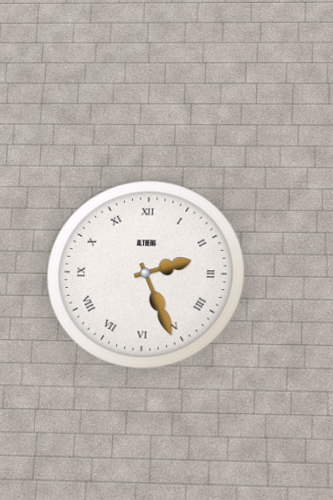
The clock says 2 h 26 min
